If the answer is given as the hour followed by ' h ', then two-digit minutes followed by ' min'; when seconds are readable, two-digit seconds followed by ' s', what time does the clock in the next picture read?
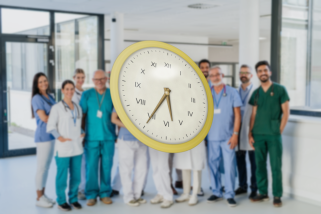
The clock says 5 h 35 min
